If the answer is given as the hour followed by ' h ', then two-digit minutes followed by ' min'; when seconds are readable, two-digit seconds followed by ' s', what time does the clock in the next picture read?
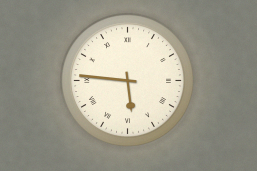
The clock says 5 h 46 min
